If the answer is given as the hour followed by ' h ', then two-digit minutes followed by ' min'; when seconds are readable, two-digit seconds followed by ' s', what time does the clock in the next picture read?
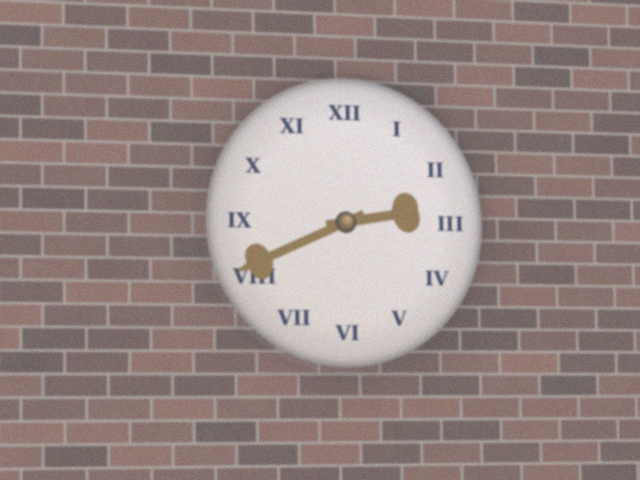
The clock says 2 h 41 min
